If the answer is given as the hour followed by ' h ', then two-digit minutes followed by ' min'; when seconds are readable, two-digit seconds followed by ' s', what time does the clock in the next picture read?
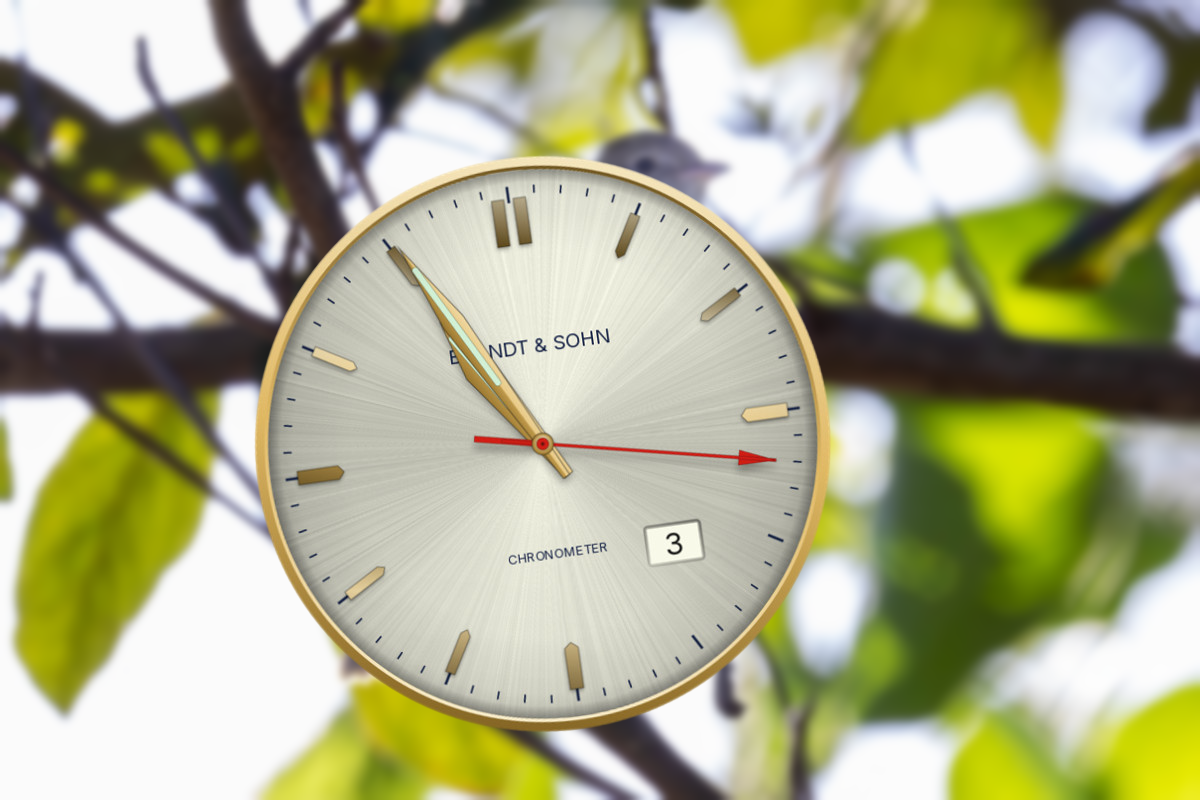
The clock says 10 h 55 min 17 s
